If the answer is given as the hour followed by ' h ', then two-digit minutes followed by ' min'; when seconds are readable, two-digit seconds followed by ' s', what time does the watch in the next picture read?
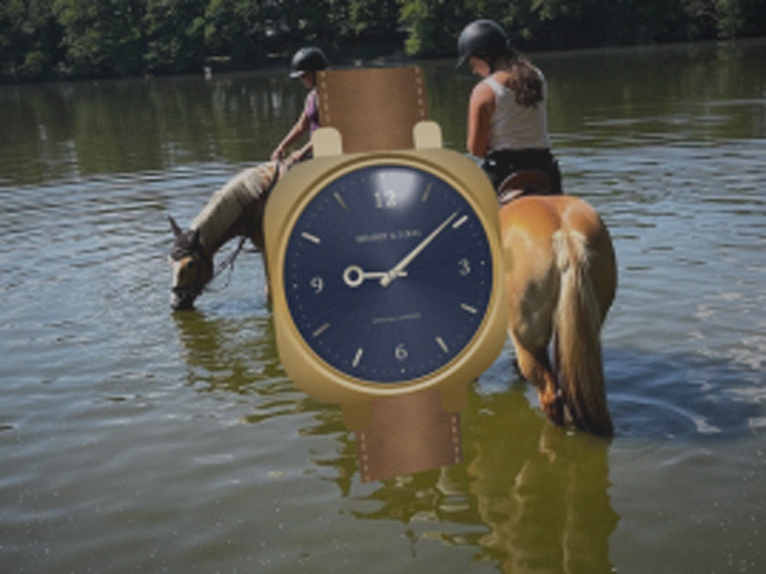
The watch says 9 h 09 min
